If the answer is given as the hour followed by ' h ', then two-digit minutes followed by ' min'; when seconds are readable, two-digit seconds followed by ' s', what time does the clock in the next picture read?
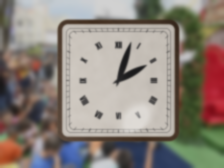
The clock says 2 h 03 min
